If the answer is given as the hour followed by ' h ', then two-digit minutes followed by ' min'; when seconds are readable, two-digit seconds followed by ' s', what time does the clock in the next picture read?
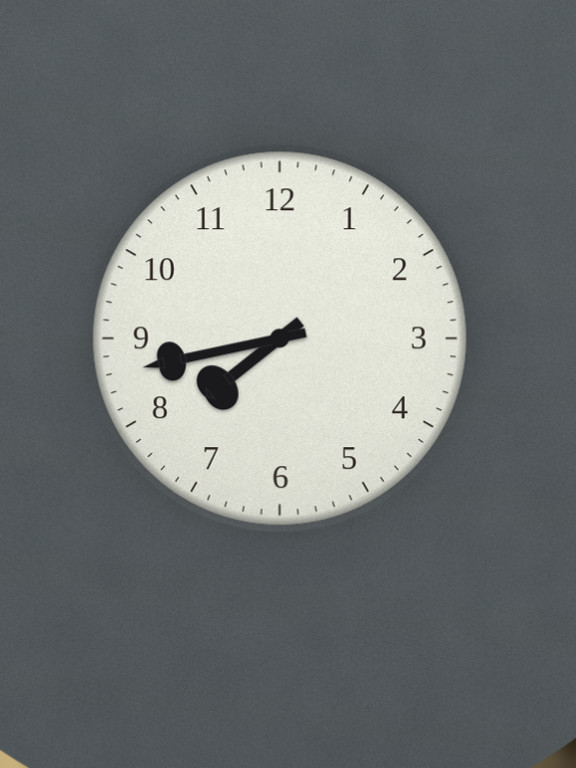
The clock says 7 h 43 min
